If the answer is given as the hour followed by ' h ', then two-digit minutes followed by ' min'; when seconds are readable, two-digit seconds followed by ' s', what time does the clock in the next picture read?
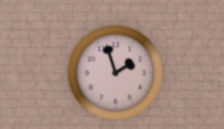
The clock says 1 h 57 min
